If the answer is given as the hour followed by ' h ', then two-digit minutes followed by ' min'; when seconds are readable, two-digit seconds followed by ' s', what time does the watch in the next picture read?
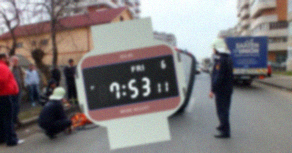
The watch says 7 h 53 min 11 s
